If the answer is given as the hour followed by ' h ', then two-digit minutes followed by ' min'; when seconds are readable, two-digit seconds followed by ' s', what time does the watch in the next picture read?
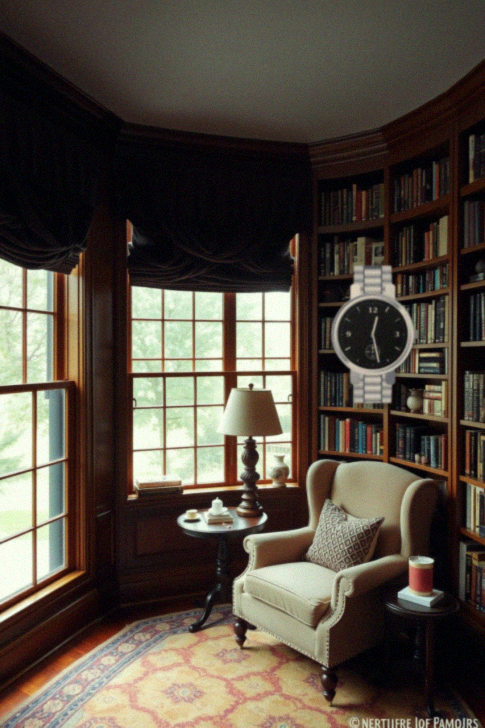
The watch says 12 h 28 min
